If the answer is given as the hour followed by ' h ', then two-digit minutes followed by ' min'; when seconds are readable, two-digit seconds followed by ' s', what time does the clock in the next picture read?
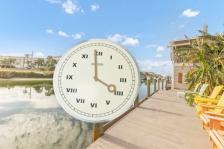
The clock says 3 h 59 min
